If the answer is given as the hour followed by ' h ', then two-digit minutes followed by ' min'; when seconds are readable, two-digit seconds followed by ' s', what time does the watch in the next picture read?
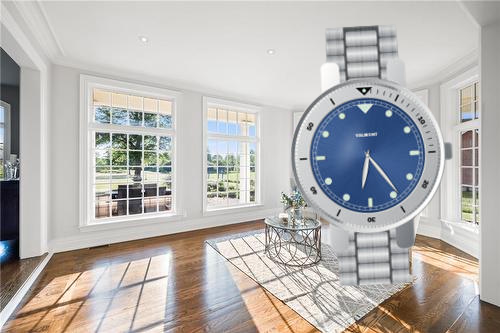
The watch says 6 h 24 min
